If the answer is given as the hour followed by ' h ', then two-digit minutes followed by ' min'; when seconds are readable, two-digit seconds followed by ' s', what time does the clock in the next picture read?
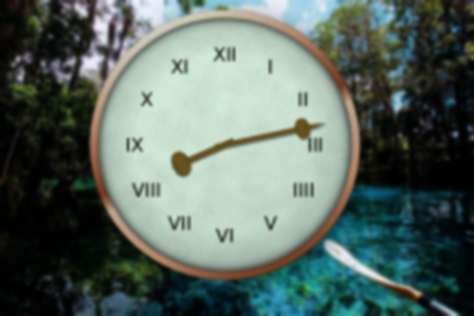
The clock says 8 h 13 min
